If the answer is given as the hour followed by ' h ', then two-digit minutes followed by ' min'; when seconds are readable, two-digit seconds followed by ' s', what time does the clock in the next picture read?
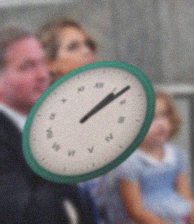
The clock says 1 h 07 min
